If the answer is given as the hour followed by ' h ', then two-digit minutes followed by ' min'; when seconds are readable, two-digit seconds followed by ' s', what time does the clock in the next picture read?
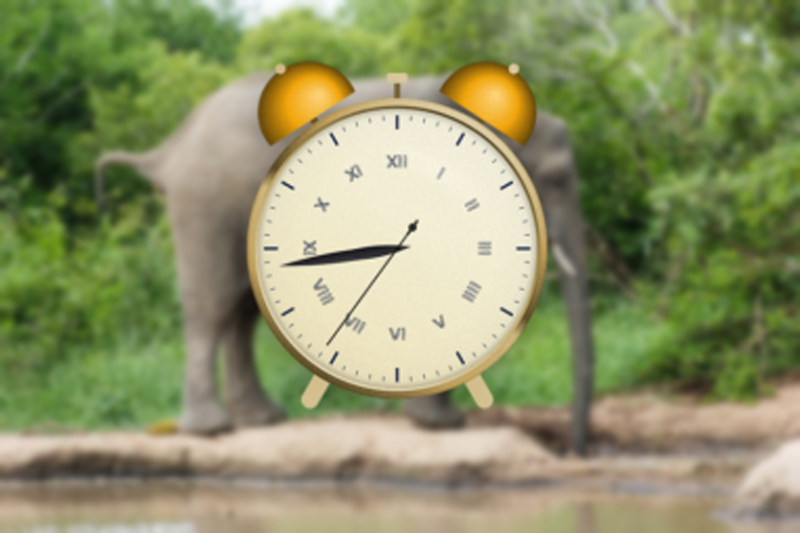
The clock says 8 h 43 min 36 s
